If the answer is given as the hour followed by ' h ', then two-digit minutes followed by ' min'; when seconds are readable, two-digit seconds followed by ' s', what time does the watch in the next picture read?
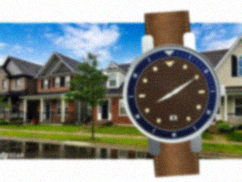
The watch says 8 h 10 min
